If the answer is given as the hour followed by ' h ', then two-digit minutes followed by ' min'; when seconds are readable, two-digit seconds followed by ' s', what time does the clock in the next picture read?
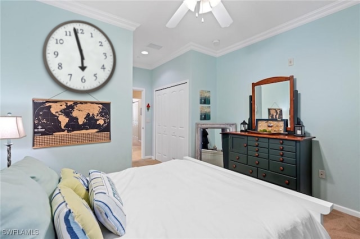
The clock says 5 h 58 min
